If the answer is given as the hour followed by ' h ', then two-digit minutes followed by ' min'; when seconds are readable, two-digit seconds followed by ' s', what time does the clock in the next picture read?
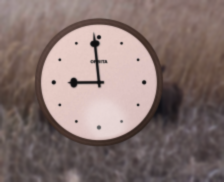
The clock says 8 h 59 min
